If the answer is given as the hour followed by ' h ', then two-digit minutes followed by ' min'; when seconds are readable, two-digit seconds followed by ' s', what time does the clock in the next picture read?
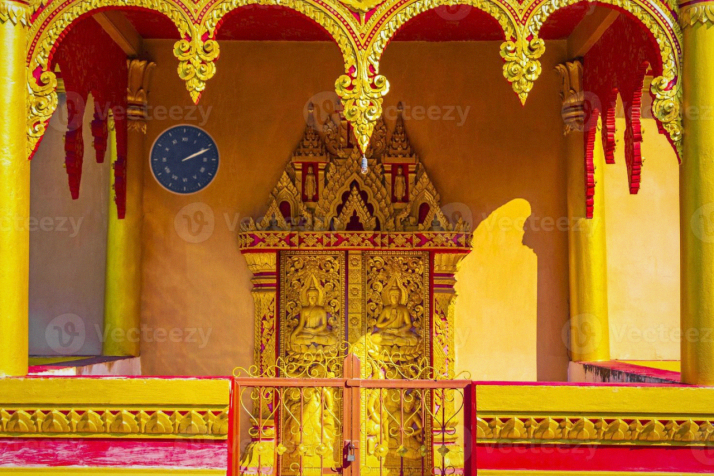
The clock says 2 h 11 min
